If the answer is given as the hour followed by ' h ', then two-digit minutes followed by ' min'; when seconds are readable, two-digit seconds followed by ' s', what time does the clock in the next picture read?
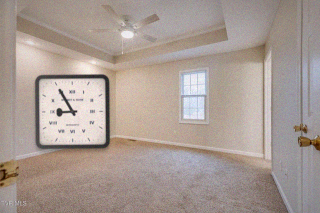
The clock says 8 h 55 min
